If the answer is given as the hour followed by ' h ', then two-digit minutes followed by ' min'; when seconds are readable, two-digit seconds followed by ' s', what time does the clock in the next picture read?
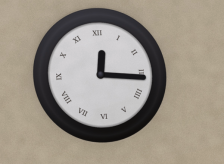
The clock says 12 h 16 min
